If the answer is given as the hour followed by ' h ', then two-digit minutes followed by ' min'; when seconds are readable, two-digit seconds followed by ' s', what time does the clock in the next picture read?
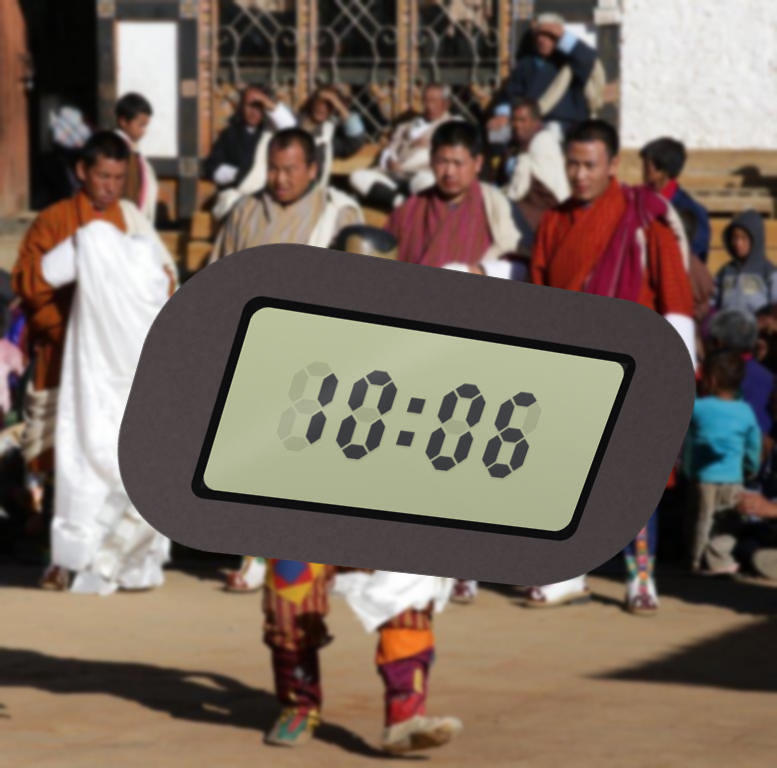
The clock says 10 h 06 min
